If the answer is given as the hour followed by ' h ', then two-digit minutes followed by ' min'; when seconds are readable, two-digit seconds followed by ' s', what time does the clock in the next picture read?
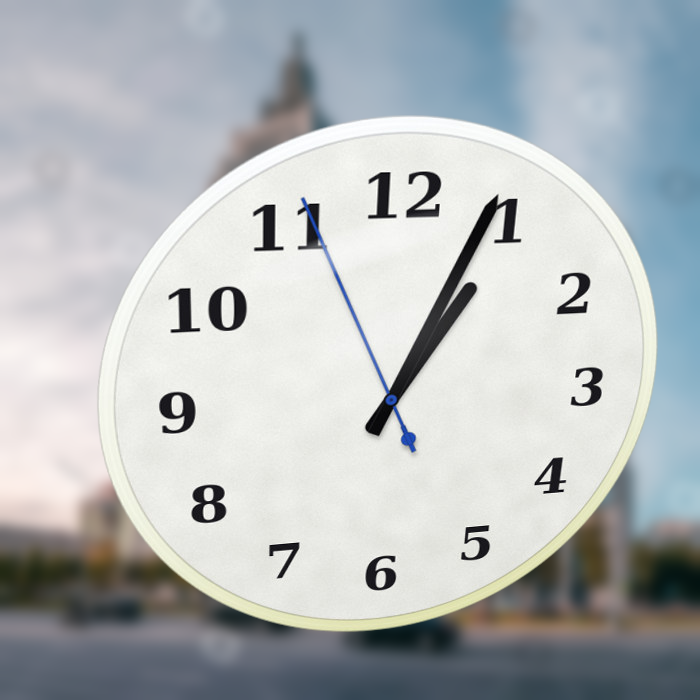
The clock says 1 h 03 min 56 s
